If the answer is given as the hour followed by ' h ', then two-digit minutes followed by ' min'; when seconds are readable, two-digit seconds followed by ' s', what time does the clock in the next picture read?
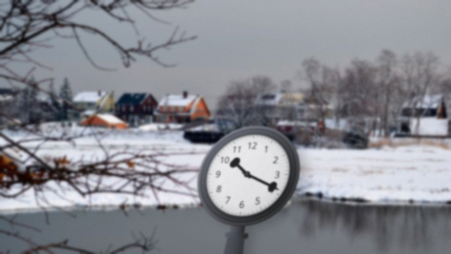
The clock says 10 h 19 min
